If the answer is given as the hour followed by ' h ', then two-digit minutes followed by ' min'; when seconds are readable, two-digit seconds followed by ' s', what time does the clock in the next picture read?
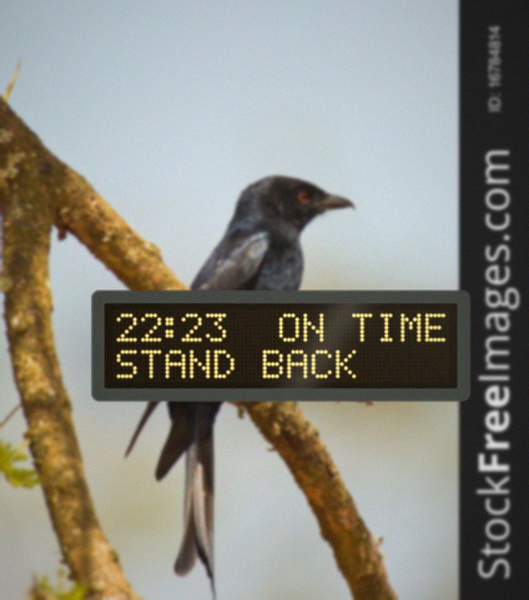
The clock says 22 h 23 min
